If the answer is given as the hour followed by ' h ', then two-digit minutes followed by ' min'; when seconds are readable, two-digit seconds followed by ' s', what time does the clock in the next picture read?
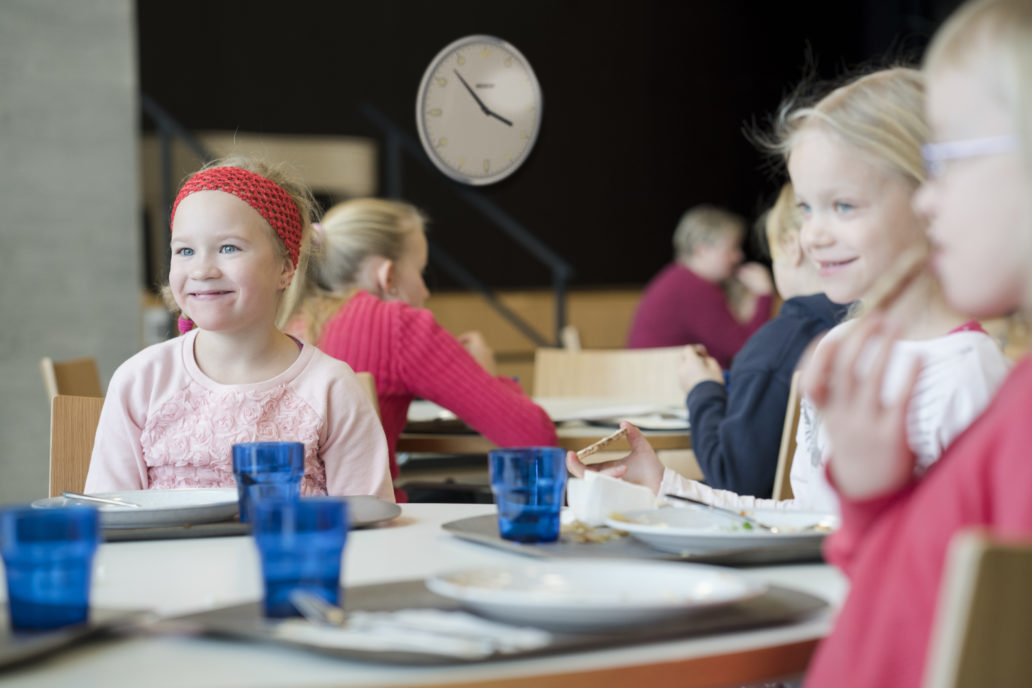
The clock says 3 h 53 min
